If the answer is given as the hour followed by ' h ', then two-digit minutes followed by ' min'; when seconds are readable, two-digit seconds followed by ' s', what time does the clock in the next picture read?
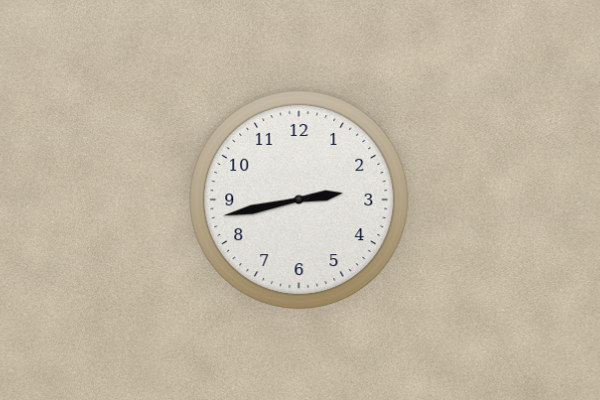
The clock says 2 h 43 min
